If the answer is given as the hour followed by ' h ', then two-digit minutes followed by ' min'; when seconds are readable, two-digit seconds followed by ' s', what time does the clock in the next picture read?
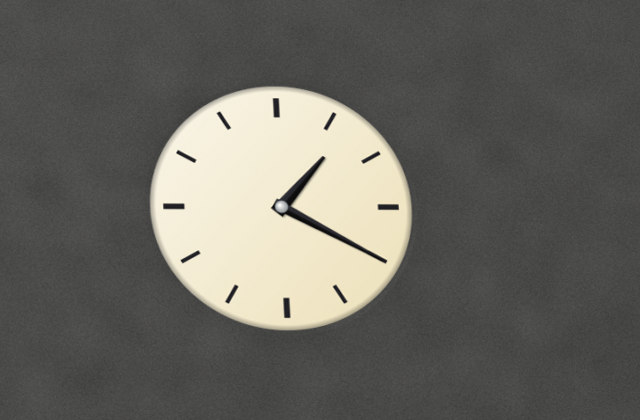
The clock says 1 h 20 min
